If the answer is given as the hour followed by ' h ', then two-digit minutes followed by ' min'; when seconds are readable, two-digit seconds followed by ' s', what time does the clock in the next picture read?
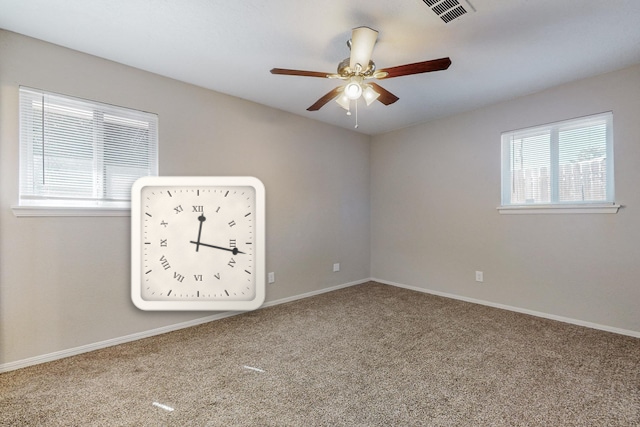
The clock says 12 h 17 min
